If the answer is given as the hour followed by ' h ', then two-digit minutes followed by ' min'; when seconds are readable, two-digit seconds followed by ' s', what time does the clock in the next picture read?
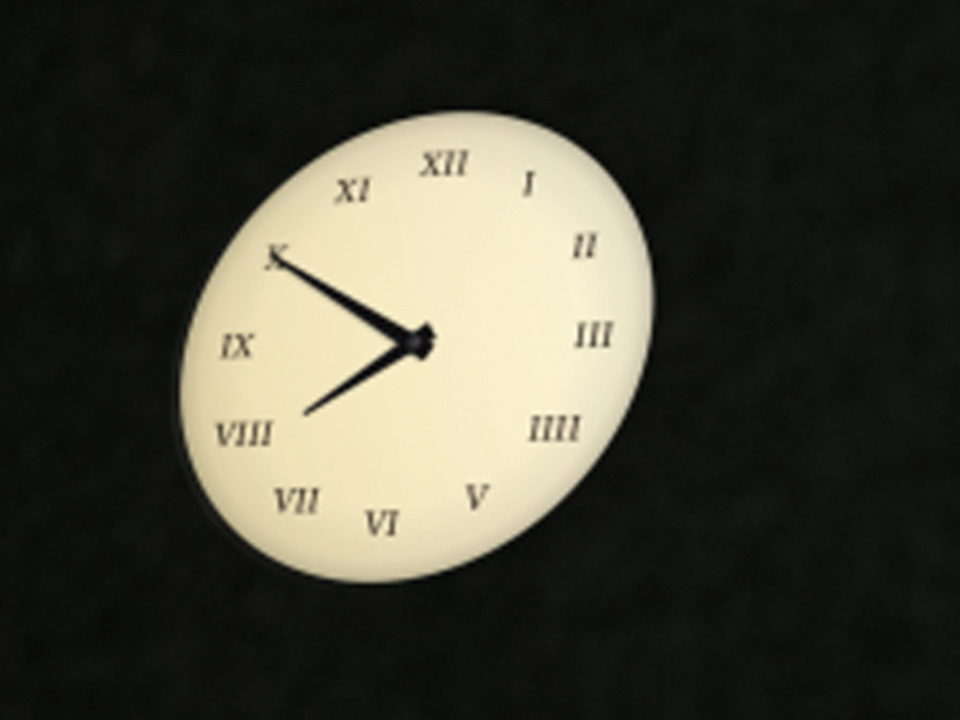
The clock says 7 h 50 min
